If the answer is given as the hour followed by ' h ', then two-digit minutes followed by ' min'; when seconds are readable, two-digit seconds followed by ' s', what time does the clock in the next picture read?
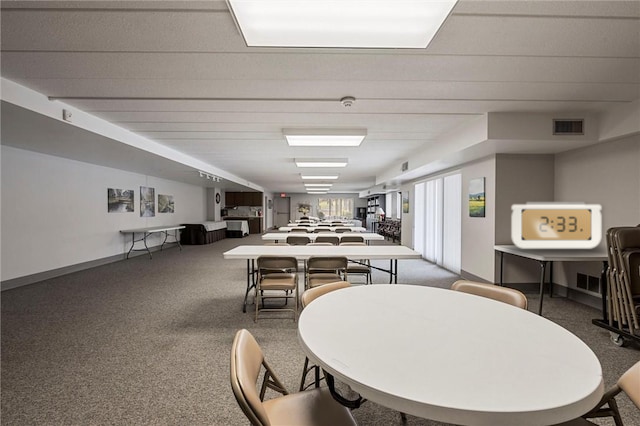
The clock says 2 h 33 min
